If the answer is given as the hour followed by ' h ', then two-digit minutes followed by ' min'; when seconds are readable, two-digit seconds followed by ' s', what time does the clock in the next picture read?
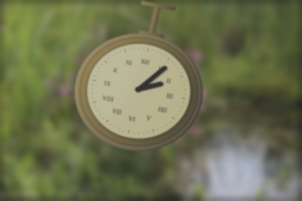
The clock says 2 h 06 min
